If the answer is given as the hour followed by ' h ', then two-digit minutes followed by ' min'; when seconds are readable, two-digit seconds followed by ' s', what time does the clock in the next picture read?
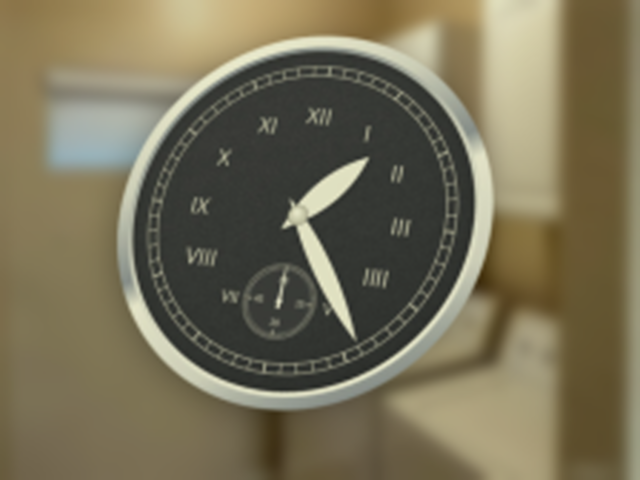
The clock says 1 h 24 min
